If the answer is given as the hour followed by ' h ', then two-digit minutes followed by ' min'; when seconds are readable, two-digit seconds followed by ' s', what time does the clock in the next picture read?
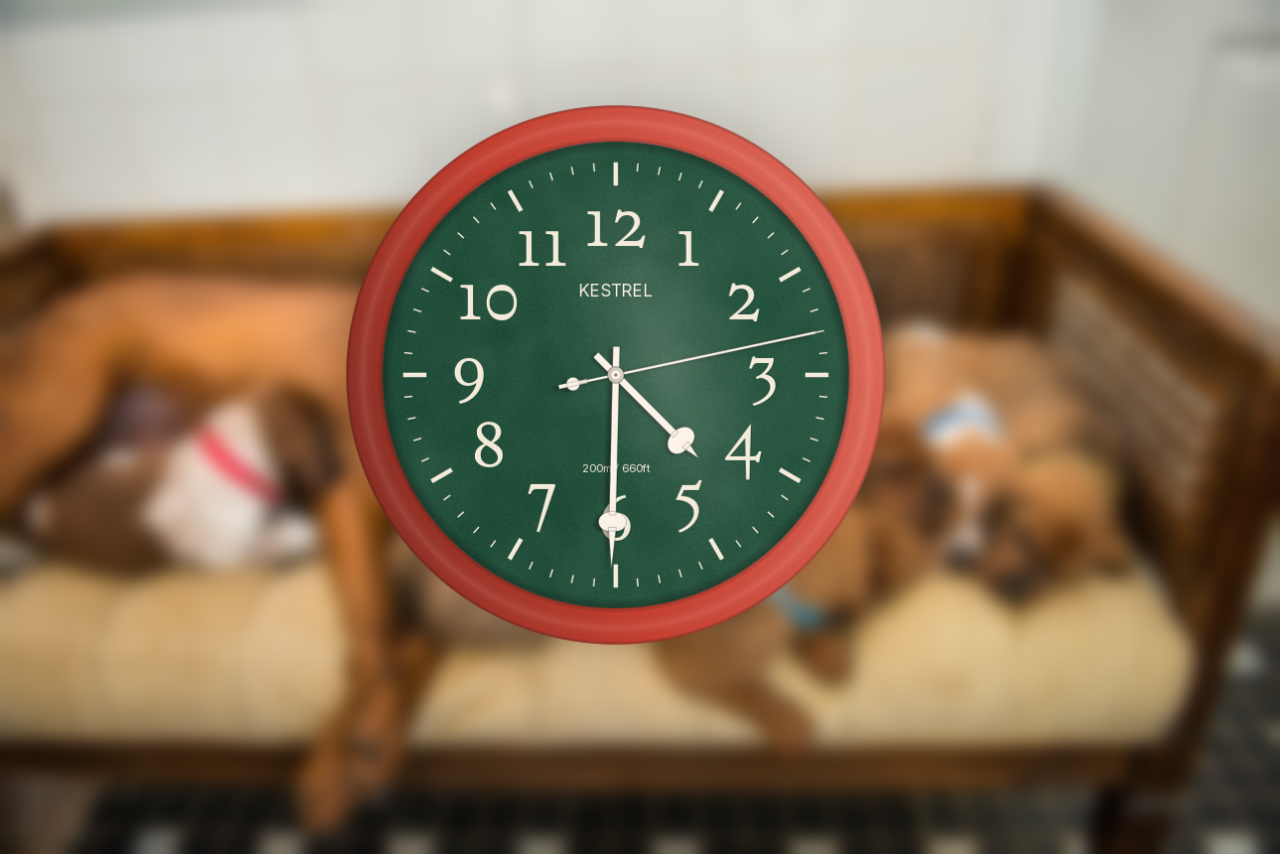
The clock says 4 h 30 min 13 s
